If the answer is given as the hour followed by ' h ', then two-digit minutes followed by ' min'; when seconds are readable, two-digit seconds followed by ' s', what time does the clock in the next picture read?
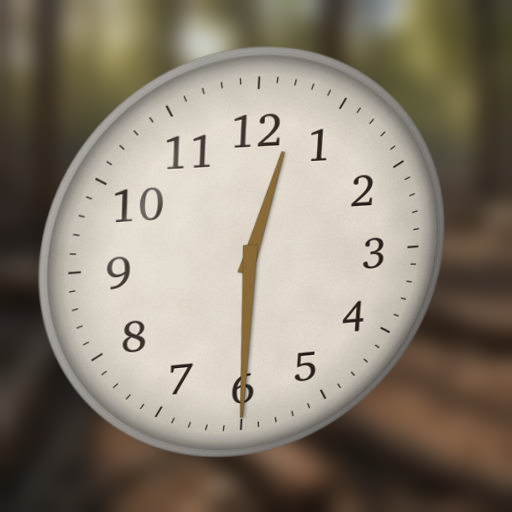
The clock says 12 h 30 min
